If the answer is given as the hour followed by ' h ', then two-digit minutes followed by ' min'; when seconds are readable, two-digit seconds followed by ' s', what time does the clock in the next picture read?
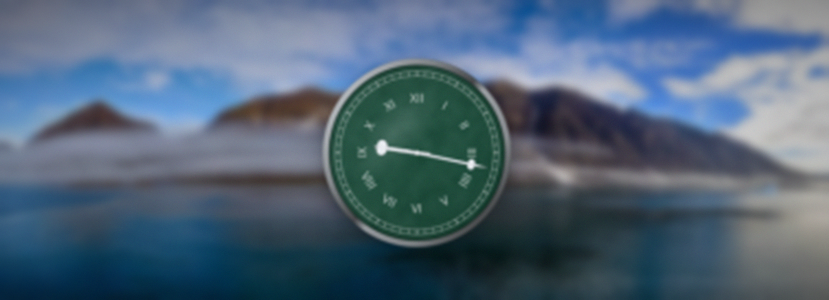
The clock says 9 h 17 min
